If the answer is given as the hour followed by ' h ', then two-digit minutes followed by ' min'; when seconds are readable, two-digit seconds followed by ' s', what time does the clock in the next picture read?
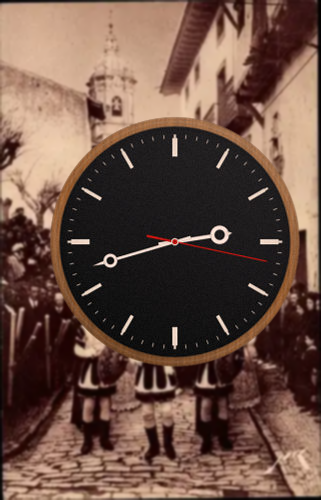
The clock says 2 h 42 min 17 s
